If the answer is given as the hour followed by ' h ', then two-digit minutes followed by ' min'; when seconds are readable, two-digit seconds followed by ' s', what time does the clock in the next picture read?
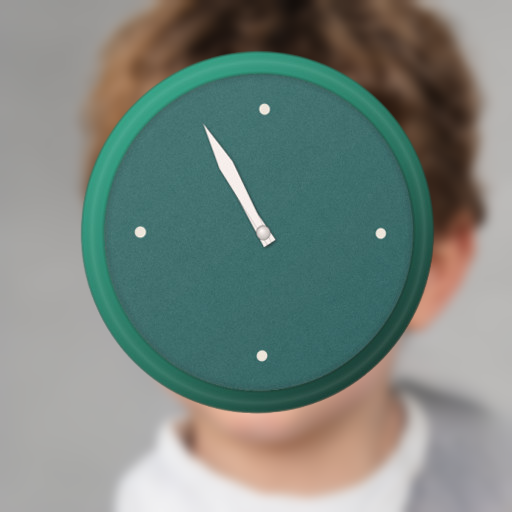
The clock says 10 h 55 min
